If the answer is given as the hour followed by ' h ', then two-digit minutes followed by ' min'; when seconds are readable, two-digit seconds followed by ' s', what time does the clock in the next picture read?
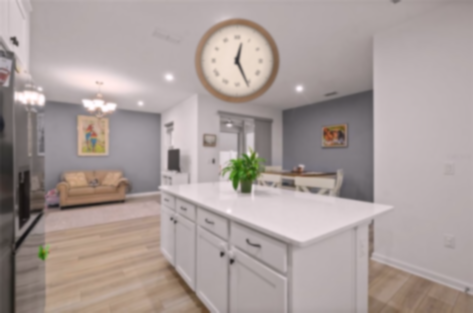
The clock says 12 h 26 min
